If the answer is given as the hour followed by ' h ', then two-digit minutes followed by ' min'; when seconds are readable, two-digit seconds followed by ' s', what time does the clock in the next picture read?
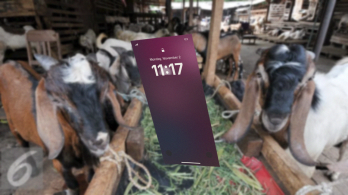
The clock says 11 h 17 min
